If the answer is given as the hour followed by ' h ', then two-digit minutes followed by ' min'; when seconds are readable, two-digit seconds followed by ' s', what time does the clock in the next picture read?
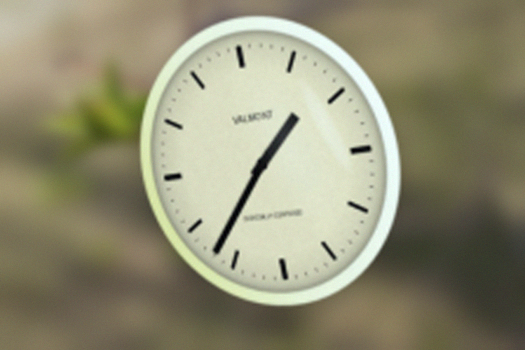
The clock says 1 h 37 min
